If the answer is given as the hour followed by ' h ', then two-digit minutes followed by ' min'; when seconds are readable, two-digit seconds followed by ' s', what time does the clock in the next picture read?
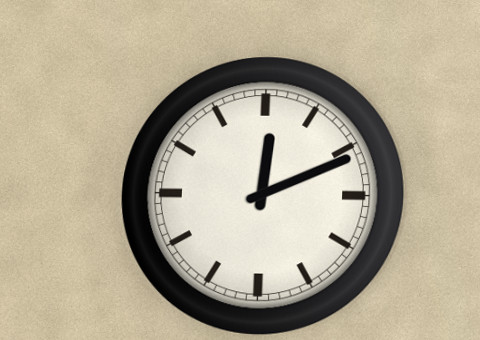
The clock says 12 h 11 min
